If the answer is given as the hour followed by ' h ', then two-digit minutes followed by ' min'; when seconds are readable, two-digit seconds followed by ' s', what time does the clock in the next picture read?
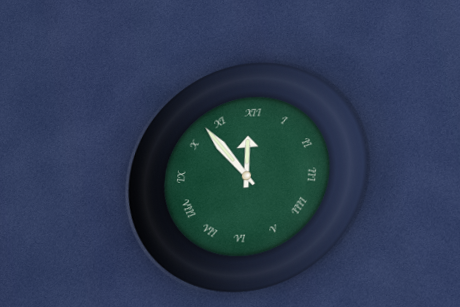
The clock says 11 h 53 min
